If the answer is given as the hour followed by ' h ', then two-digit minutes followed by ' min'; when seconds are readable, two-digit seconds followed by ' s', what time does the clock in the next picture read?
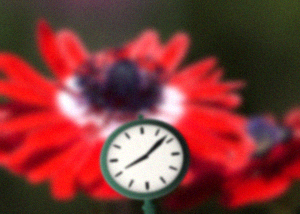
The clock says 8 h 08 min
